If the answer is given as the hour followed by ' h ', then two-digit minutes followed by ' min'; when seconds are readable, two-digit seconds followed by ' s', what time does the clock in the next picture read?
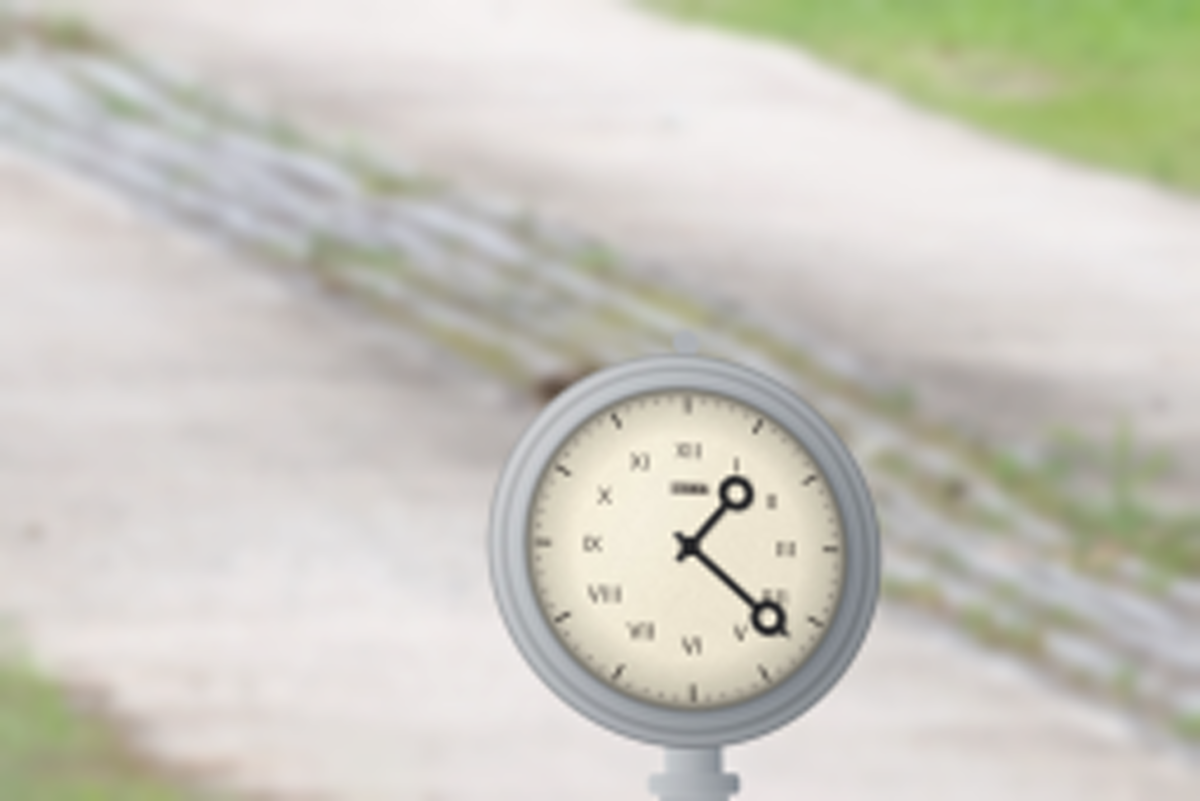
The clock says 1 h 22 min
